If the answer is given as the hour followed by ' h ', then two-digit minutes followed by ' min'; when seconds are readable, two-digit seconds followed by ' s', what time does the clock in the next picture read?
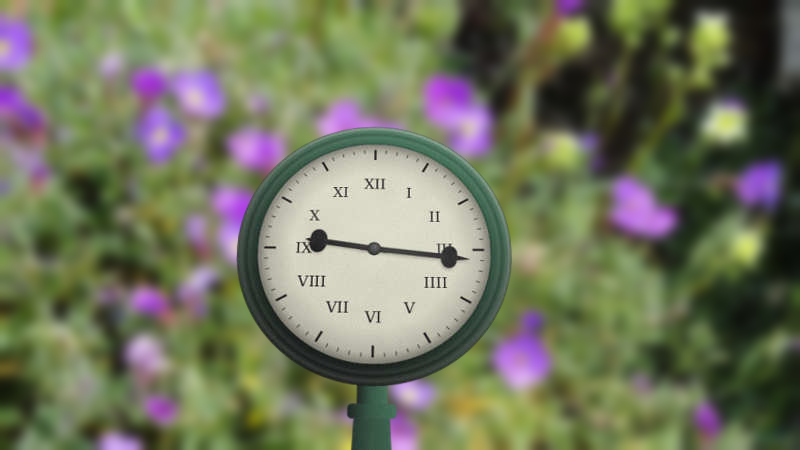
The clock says 9 h 16 min
